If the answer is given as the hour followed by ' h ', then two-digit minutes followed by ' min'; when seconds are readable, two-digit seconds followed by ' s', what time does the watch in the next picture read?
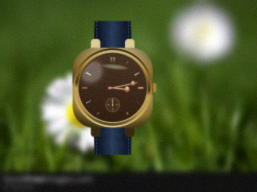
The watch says 3 h 13 min
